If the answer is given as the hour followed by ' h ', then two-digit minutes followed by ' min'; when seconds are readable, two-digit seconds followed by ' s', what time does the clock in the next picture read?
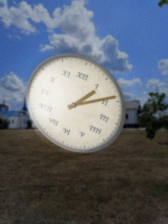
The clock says 1 h 09 min
